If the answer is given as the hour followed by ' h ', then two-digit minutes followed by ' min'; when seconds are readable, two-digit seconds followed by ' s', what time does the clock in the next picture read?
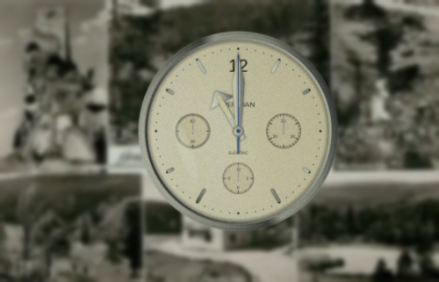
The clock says 11 h 00 min
